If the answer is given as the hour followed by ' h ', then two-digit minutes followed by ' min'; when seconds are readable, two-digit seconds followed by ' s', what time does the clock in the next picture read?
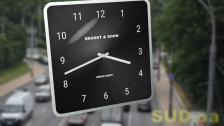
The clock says 3 h 42 min
